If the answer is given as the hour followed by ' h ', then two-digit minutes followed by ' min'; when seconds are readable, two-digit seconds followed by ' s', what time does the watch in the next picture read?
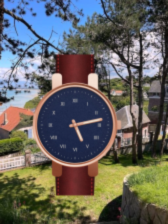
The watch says 5 h 13 min
